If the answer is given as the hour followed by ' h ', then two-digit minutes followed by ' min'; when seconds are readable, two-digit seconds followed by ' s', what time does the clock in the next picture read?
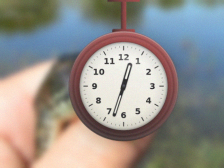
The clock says 12 h 33 min
